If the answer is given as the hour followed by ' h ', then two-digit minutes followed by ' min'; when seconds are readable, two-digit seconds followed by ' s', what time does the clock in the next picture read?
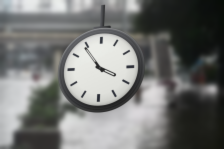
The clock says 3 h 54 min
